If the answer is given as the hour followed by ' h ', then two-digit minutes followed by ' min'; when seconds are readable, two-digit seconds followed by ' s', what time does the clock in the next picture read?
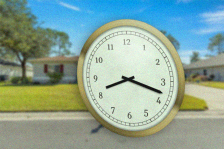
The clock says 8 h 18 min
